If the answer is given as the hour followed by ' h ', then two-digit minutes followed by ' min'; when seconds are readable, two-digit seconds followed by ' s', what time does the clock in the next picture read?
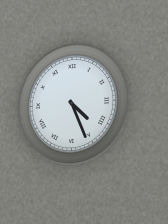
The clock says 4 h 26 min
